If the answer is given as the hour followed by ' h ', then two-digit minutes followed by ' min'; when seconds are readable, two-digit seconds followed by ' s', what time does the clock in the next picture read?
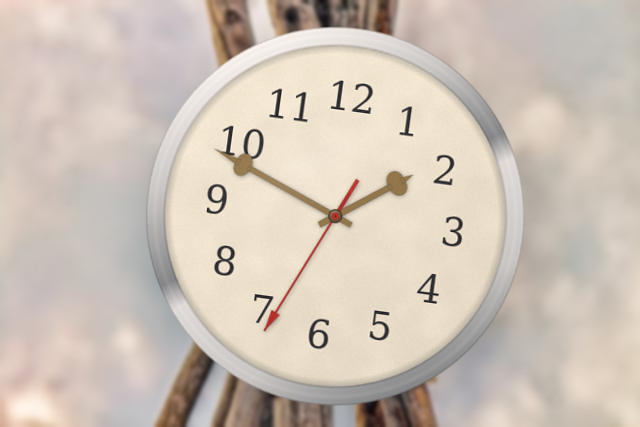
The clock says 1 h 48 min 34 s
